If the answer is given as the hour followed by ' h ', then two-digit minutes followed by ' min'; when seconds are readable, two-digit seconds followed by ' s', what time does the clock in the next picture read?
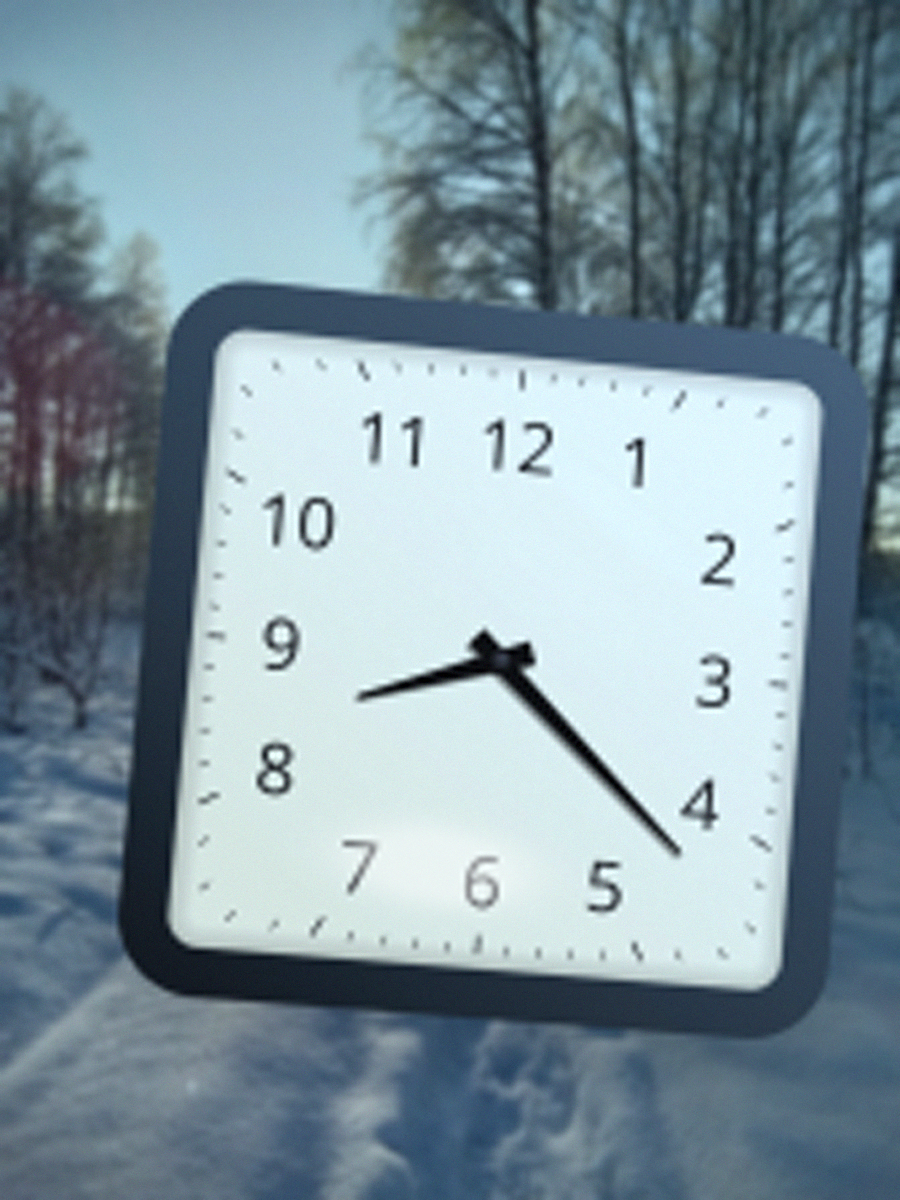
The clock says 8 h 22 min
